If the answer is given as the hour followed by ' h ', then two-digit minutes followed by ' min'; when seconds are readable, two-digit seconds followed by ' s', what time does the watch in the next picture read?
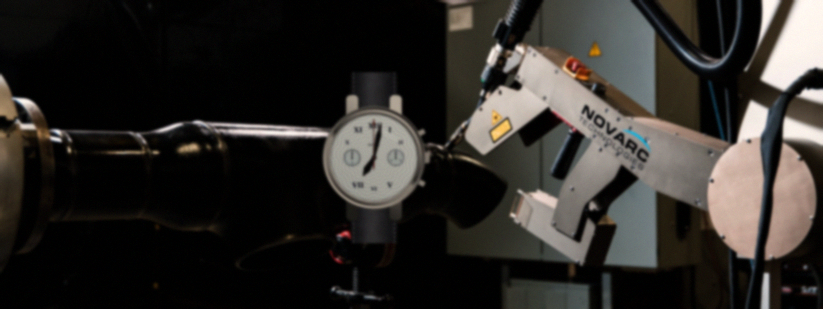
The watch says 7 h 02 min
